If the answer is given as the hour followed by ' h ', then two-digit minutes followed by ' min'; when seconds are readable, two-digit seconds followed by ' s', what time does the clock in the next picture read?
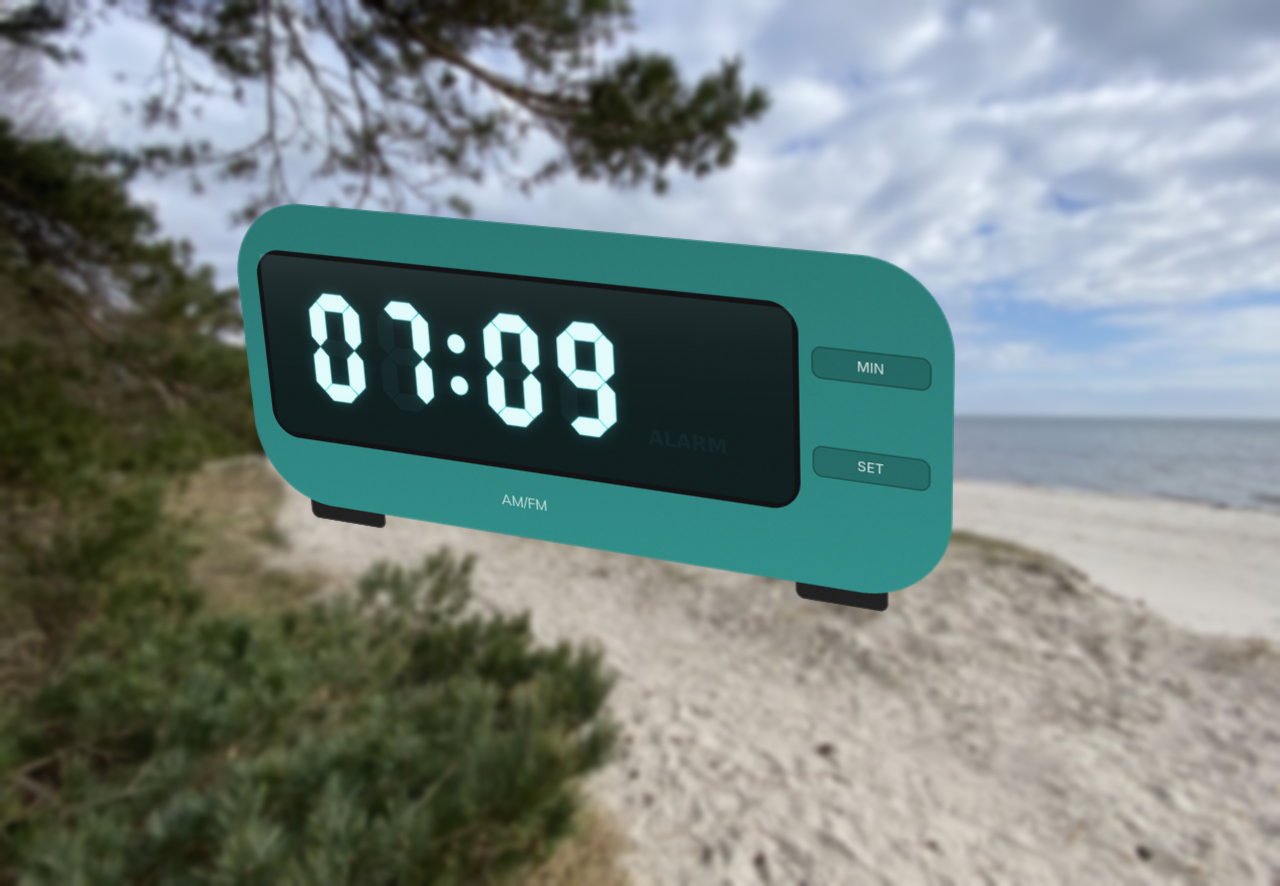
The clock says 7 h 09 min
